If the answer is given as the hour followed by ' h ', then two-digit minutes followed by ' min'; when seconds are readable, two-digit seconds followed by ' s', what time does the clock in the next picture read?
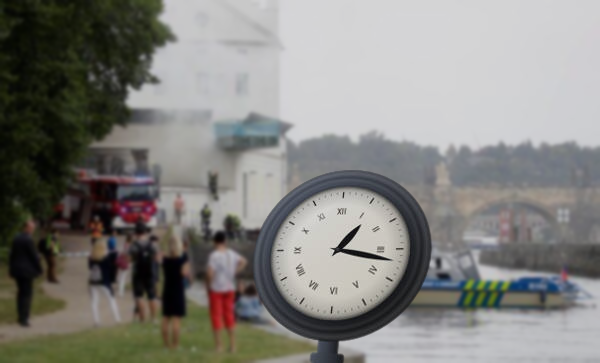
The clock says 1 h 17 min
